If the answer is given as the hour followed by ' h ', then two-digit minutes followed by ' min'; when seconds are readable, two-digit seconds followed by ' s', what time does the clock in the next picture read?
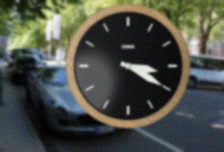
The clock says 3 h 20 min
